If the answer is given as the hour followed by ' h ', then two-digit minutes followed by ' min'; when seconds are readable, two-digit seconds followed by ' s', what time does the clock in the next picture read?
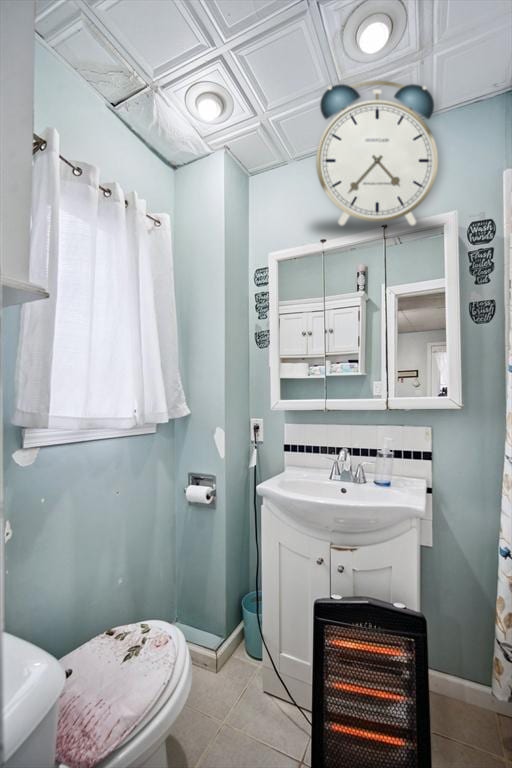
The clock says 4 h 37 min
